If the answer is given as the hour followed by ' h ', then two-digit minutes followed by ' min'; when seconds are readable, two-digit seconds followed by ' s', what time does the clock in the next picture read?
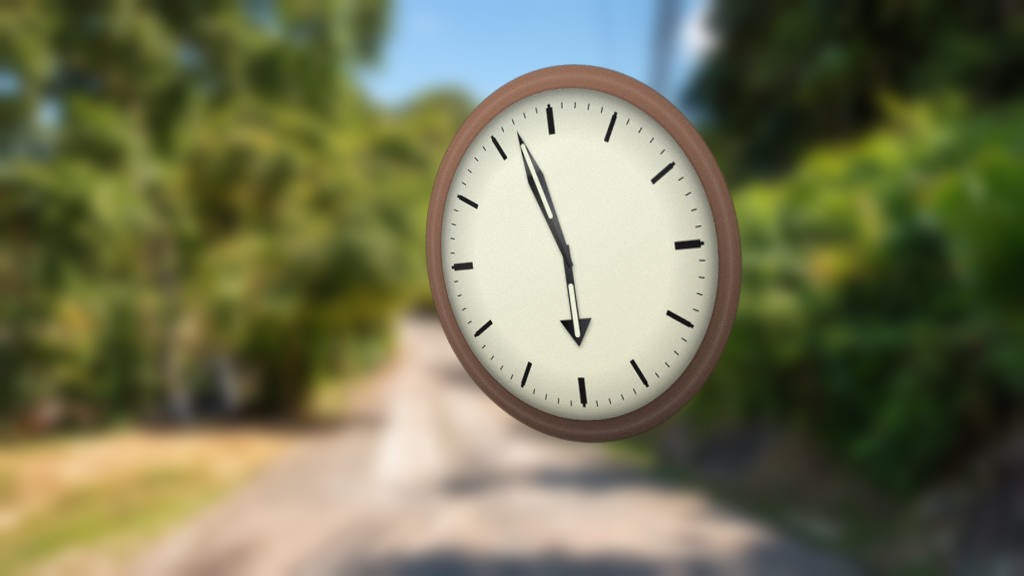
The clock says 5 h 57 min
